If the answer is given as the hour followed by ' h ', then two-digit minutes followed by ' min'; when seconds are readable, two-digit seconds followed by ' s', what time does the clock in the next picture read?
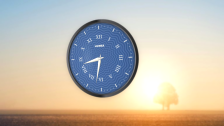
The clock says 8 h 32 min
